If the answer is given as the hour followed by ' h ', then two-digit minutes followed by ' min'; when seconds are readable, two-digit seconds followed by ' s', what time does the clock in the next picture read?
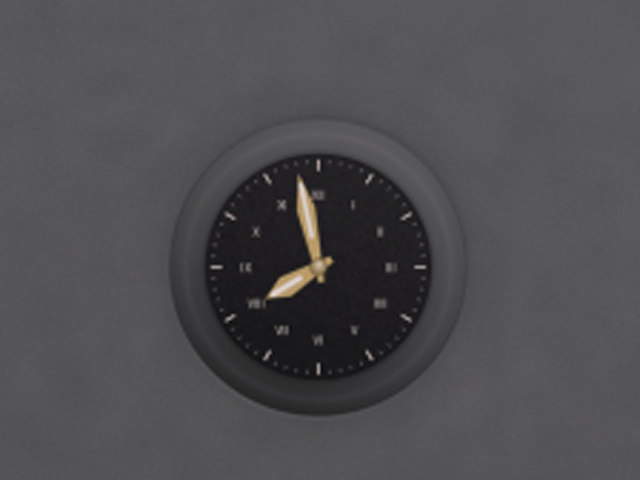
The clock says 7 h 58 min
